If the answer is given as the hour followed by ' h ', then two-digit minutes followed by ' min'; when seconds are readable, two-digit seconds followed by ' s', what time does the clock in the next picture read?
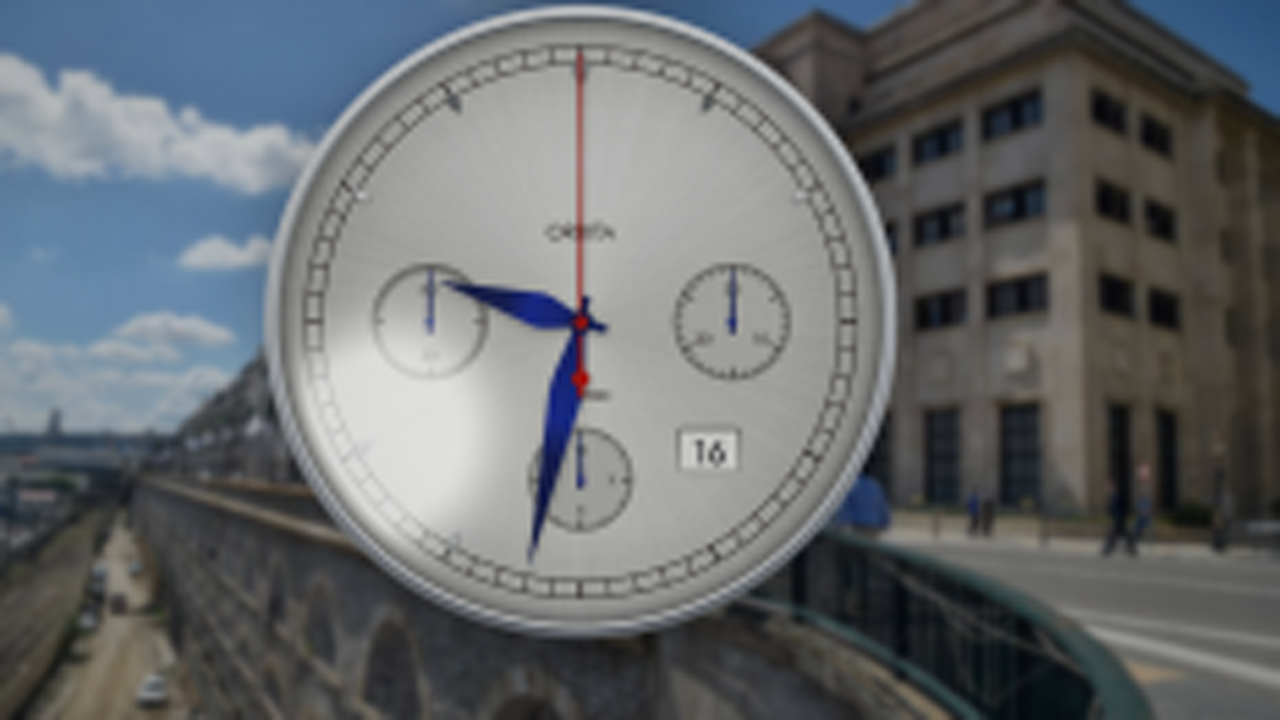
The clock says 9 h 32 min
